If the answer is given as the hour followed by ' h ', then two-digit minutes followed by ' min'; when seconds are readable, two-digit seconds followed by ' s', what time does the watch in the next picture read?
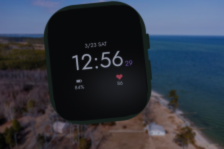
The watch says 12 h 56 min
